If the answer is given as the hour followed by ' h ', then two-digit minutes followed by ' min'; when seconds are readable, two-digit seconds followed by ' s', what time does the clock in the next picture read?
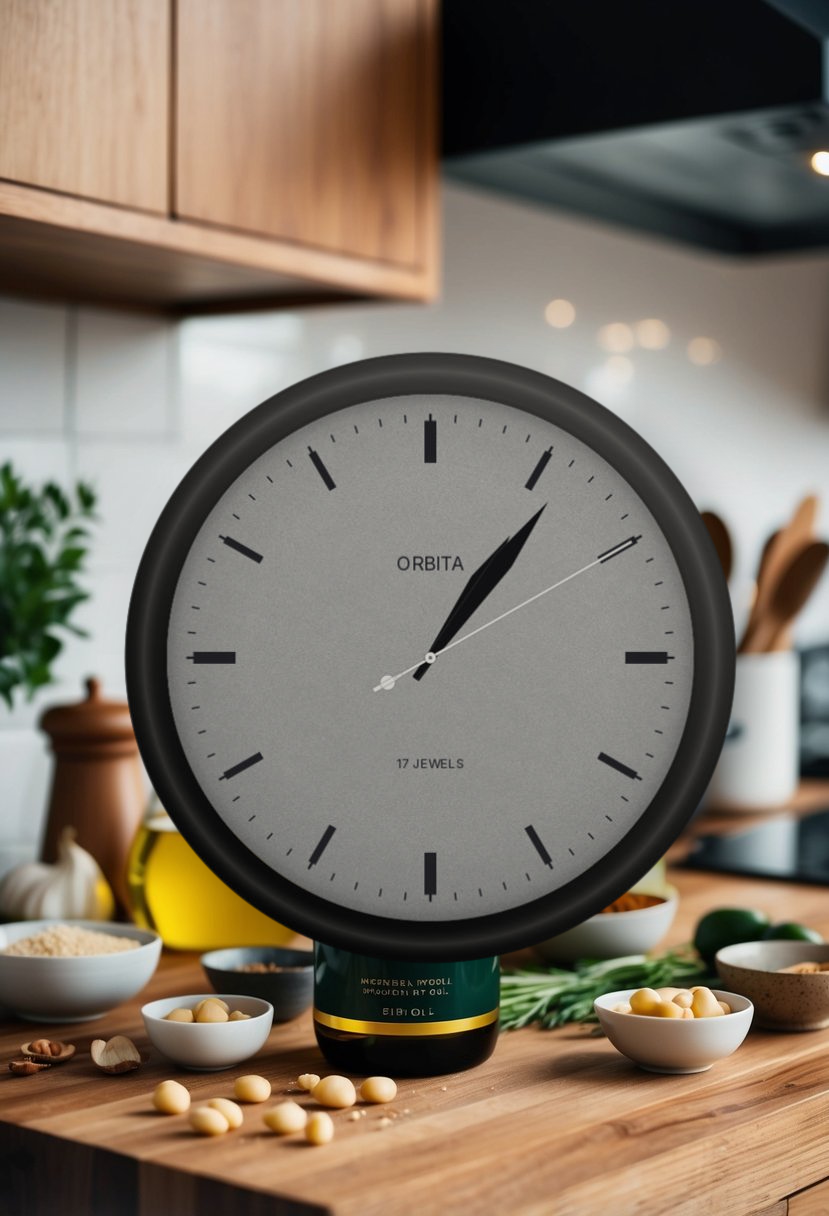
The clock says 1 h 06 min 10 s
